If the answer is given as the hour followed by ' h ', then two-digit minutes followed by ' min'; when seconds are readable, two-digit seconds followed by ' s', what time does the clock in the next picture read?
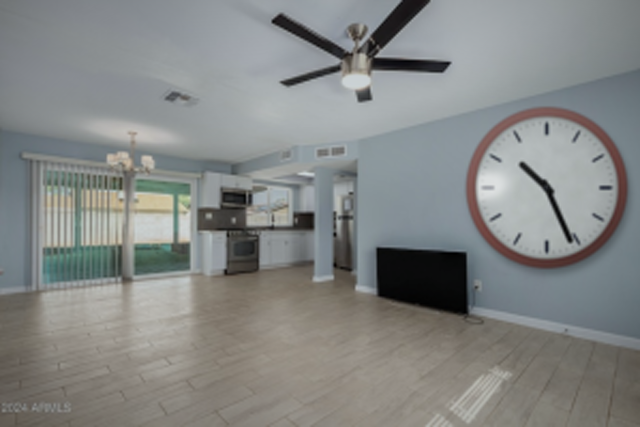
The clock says 10 h 26 min
